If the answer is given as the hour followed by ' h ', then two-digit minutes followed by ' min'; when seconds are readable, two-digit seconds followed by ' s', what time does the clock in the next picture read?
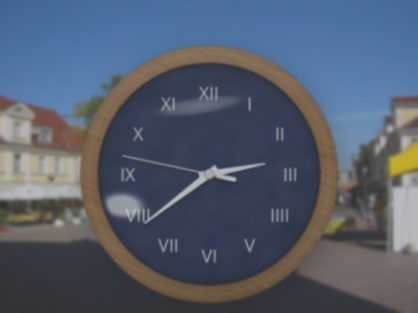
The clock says 2 h 38 min 47 s
